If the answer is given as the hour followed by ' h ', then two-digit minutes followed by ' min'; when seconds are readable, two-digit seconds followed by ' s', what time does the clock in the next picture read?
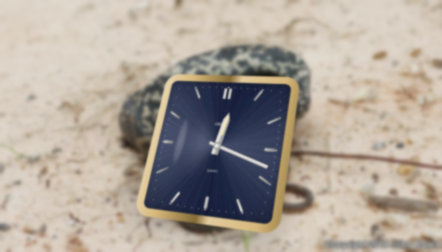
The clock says 12 h 18 min
